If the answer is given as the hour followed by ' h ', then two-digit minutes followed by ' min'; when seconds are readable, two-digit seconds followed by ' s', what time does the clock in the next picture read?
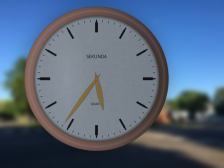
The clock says 5 h 36 min
